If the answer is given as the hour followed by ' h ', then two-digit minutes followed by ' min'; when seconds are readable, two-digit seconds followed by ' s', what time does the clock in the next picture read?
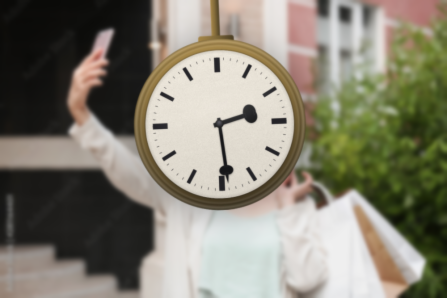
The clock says 2 h 29 min
